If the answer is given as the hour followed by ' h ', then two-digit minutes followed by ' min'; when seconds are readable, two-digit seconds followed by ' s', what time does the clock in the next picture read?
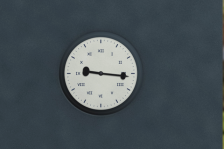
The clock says 9 h 16 min
